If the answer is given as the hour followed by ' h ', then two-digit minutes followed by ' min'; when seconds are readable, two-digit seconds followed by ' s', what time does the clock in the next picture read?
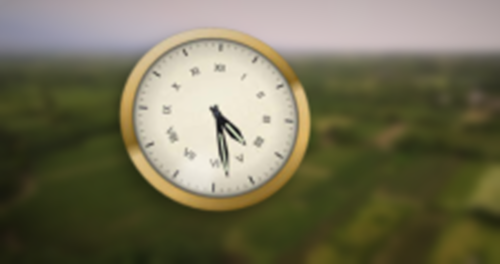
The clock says 4 h 28 min
